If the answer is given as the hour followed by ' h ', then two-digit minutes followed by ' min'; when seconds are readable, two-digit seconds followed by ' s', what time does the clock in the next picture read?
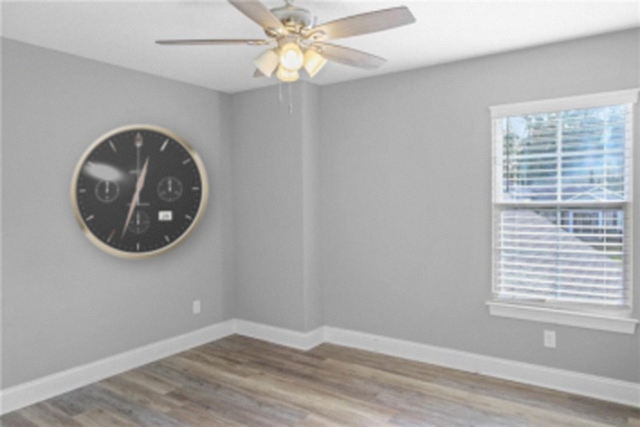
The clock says 12 h 33 min
